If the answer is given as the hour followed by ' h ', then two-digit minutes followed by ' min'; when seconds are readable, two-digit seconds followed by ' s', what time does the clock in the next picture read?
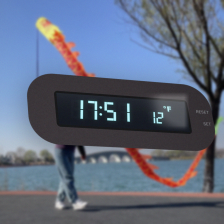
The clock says 17 h 51 min
